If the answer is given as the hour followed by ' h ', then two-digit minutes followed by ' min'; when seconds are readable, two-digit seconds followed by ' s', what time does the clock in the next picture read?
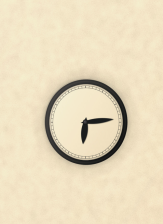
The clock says 6 h 14 min
